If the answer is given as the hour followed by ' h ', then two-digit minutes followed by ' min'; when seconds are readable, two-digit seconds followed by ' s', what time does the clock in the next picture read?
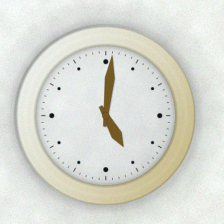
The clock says 5 h 01 min
